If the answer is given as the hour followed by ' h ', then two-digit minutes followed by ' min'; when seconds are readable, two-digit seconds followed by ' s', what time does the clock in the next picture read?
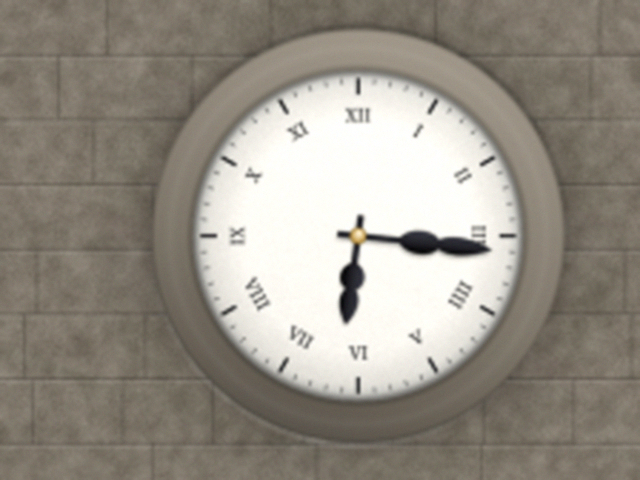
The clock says 6 h 16 min
